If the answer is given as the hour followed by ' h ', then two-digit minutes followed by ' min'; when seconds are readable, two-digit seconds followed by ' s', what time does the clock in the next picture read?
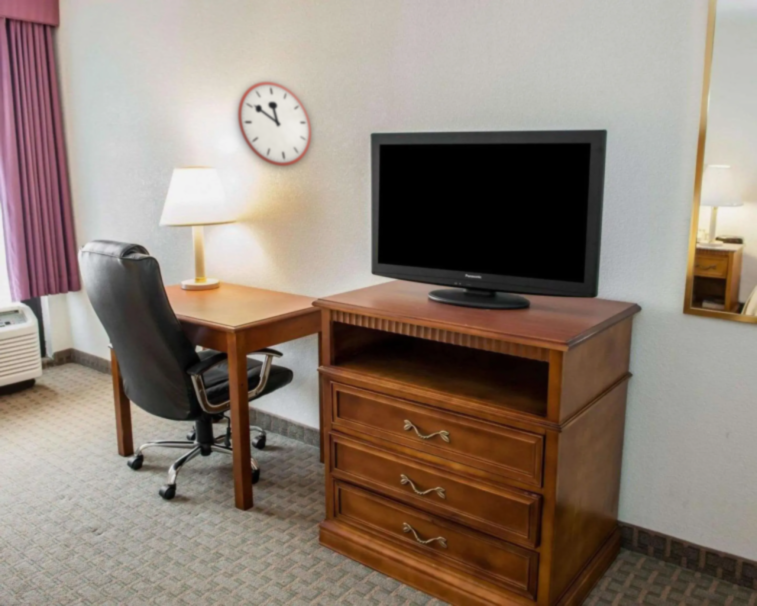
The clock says 11 h 51 min
